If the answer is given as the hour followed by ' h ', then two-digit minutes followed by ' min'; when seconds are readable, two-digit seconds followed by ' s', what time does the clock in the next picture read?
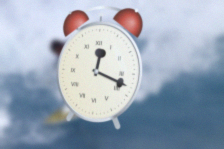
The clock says 12 h 18 min
